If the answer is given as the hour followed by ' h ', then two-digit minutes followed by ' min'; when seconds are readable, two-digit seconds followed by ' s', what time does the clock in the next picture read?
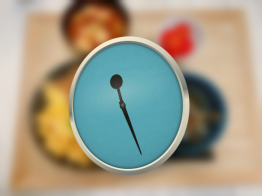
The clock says 11 h 26 min
